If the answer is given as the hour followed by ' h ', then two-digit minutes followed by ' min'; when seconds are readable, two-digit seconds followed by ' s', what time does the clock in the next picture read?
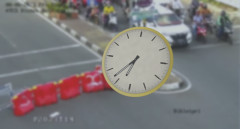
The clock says 6 h 37 min
